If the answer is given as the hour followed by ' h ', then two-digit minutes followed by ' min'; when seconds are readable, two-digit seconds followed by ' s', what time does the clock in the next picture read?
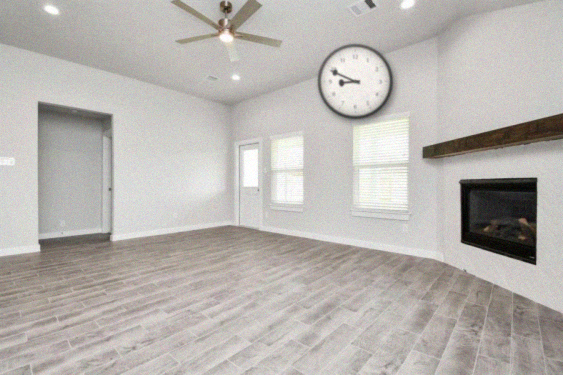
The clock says 8 h 49 min
